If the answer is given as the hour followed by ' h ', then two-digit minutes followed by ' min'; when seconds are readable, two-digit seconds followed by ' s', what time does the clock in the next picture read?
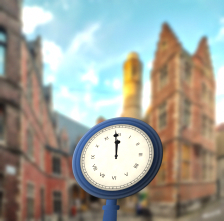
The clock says 11 h 59 min
